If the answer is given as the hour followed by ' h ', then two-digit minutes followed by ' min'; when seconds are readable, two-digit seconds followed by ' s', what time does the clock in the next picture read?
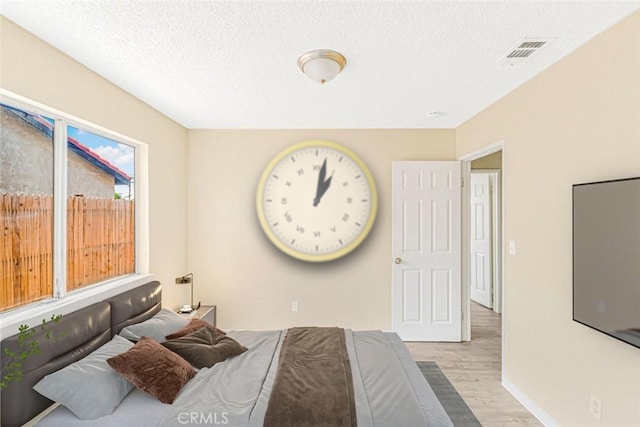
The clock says 1 h 02 min
